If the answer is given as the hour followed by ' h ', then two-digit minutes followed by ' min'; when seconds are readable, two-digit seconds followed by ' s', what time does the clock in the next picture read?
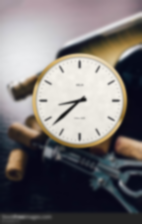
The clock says 8 h 38 min
